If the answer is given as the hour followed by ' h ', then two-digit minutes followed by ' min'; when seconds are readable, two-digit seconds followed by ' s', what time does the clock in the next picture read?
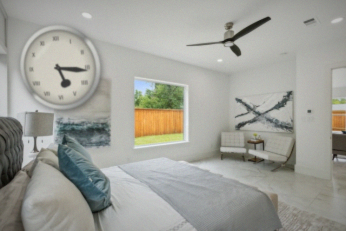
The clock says 5 h 16 min
